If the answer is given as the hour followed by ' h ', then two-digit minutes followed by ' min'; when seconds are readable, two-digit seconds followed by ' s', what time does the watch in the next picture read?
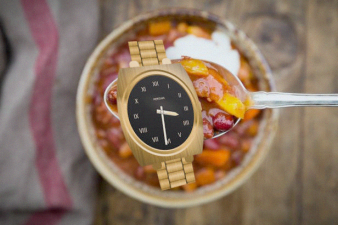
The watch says 3 h 31 min
